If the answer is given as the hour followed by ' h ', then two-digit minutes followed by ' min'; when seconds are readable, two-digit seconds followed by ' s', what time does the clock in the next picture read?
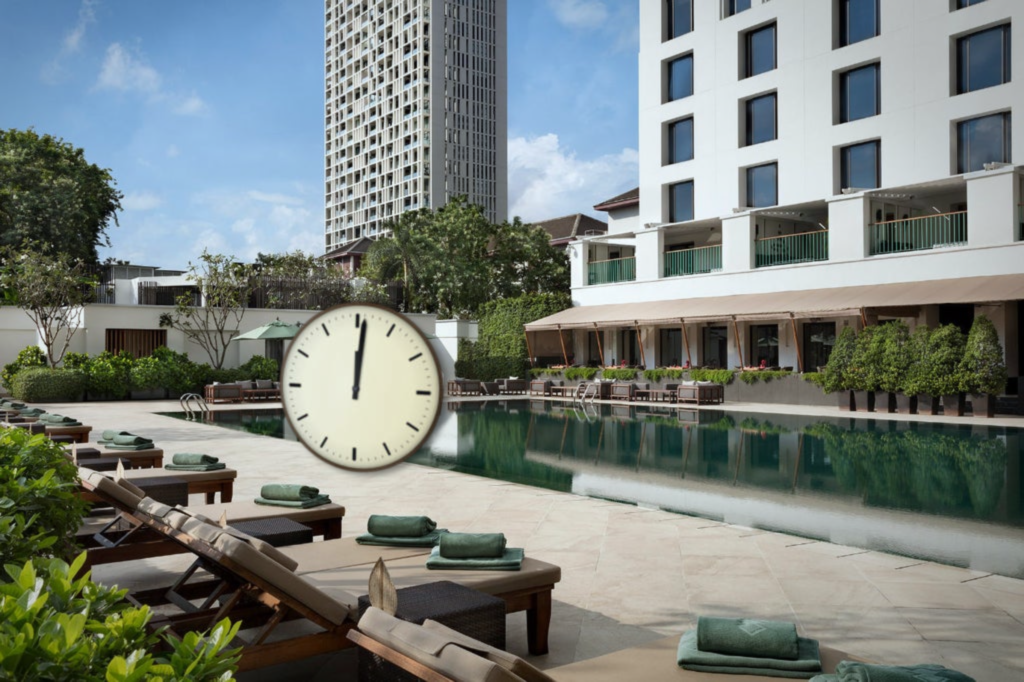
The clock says 12 h 01 min
